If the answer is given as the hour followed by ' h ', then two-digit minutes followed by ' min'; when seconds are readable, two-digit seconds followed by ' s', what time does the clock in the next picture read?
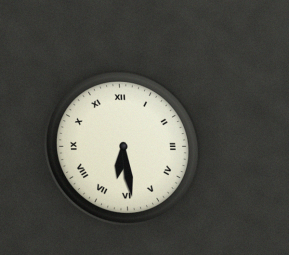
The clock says 6 h 29 min
